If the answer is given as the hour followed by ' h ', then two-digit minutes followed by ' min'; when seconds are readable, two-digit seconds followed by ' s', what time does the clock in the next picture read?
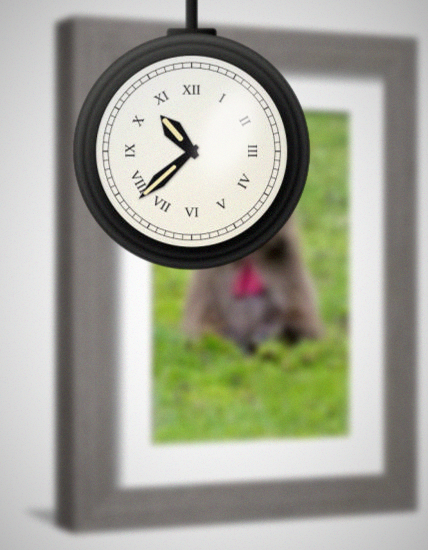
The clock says 10 h 38 min
